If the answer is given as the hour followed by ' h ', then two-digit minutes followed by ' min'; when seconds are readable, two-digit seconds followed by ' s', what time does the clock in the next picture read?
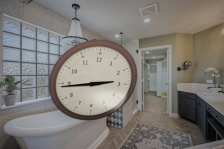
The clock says 2 h 44 min
